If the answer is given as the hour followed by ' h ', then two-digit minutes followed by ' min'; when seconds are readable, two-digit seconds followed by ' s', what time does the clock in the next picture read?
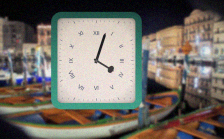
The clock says 4 h 03 min
